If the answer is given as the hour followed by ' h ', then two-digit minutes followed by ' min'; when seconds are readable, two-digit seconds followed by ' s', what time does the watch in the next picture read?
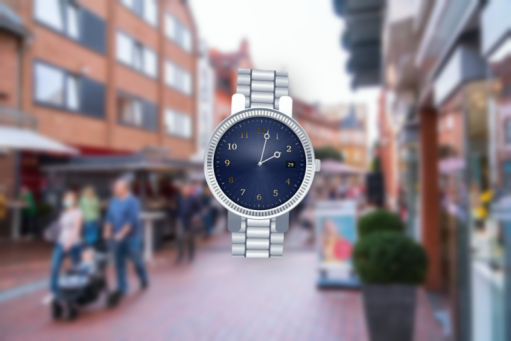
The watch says 2 h 02 min
